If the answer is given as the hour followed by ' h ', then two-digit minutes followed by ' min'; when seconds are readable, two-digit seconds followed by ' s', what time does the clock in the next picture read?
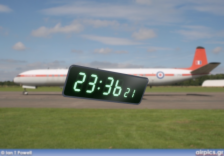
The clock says 23 h 36 min 21 s
